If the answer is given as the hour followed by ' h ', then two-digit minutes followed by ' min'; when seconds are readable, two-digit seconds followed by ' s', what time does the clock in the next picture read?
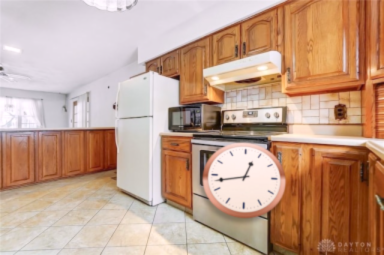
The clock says 12 h 43 min
